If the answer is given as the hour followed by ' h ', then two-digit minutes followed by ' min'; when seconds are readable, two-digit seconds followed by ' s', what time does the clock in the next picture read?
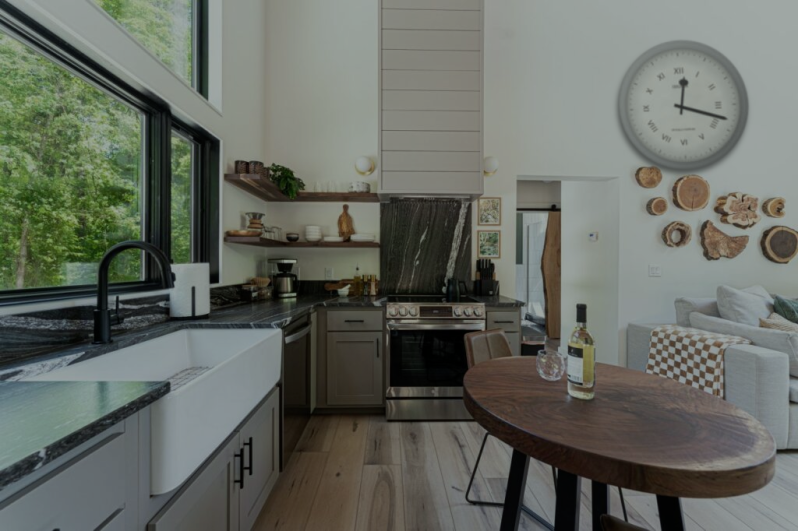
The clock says 12 h 18 min
